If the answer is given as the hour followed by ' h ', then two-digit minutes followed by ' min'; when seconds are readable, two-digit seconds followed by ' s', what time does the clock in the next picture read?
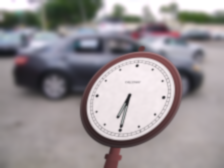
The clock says 6 h 30 min
